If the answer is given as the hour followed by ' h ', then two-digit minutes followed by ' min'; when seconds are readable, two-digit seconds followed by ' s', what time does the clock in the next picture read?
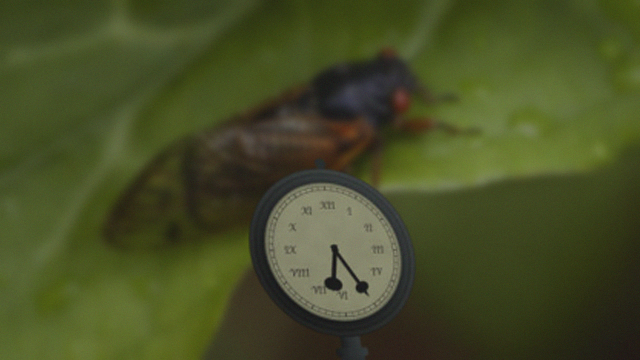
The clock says 6 h 25 min
